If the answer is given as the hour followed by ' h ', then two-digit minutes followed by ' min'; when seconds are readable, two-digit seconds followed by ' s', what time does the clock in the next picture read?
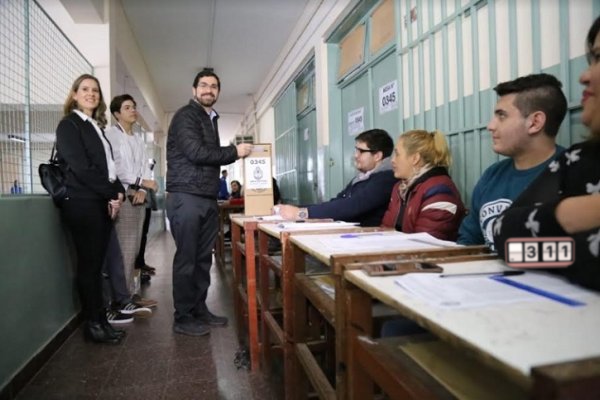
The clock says 3 h 11 min
